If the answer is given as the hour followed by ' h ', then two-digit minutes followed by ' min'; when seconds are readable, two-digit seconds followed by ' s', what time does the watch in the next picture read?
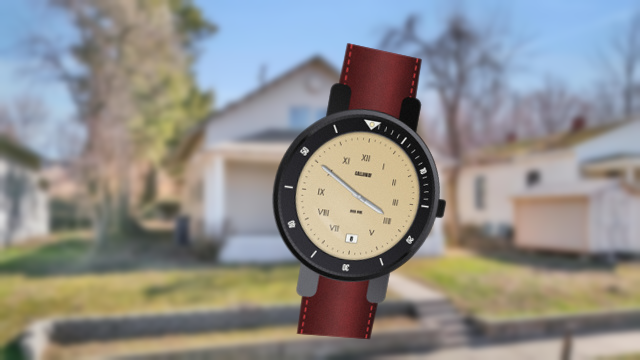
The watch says 3 h 50 min
